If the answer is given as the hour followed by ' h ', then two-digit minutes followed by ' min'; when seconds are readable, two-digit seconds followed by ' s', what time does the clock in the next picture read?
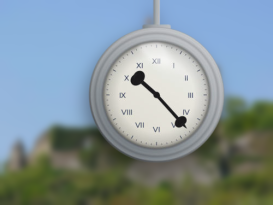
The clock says 10 h 23 min
